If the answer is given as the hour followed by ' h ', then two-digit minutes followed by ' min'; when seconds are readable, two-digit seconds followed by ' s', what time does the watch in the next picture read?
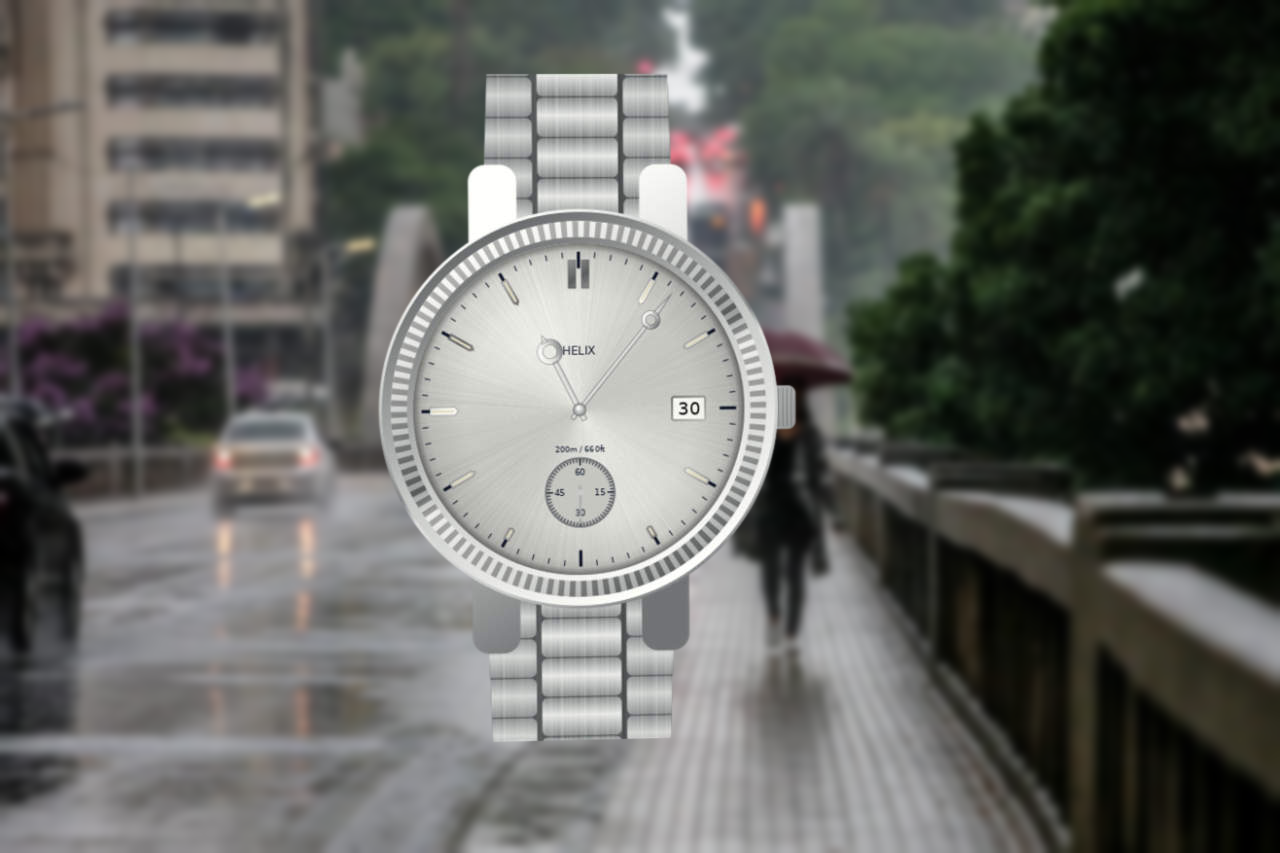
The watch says 11 h 06 min 30 s
